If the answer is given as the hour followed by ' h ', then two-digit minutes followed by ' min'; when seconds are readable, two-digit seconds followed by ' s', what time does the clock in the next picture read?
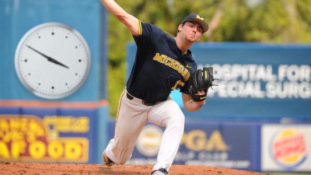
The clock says 3 h 50 min
